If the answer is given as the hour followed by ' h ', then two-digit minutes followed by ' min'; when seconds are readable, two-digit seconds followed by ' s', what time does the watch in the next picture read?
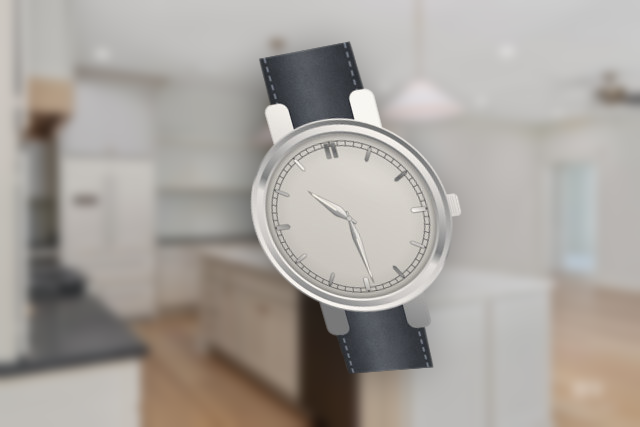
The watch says 10 h 29 min
